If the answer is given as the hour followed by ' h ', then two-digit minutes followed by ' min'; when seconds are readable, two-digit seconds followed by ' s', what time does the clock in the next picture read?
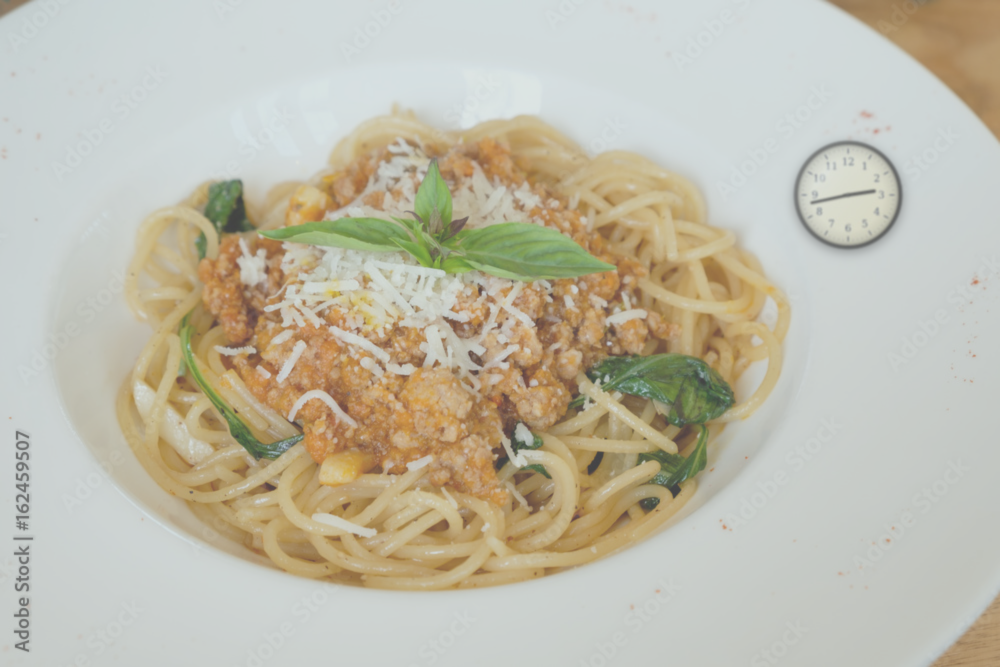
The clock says 2 h 43 min
